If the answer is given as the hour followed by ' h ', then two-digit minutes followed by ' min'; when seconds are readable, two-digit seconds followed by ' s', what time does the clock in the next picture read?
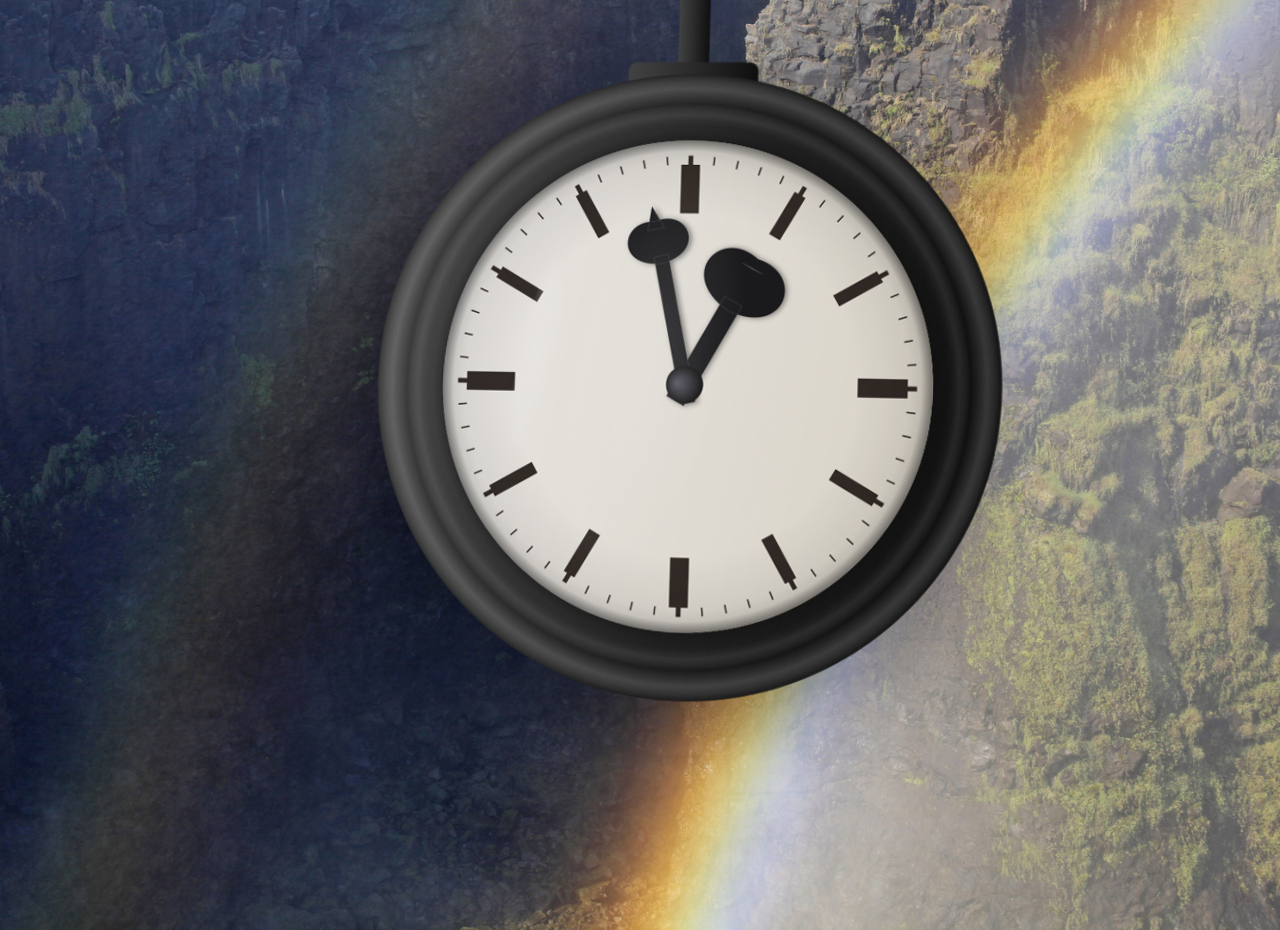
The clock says 12 h 58 min
